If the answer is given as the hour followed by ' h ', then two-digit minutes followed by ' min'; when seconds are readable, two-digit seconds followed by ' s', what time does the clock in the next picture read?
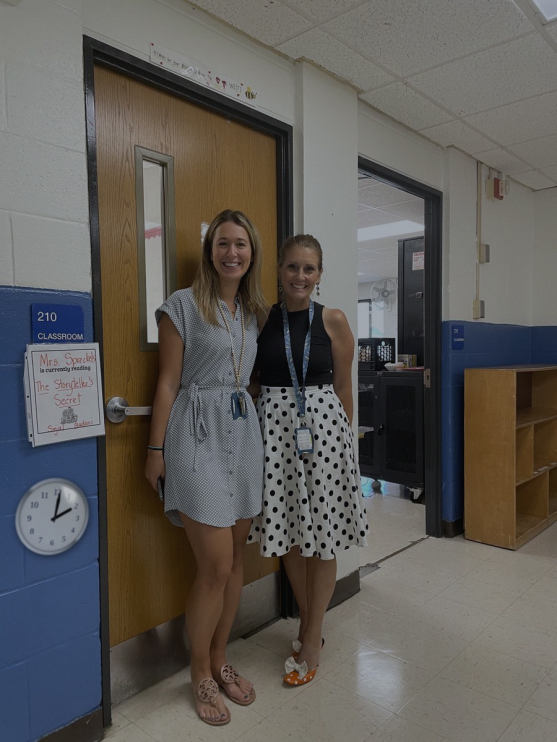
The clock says 2 h 01 min
